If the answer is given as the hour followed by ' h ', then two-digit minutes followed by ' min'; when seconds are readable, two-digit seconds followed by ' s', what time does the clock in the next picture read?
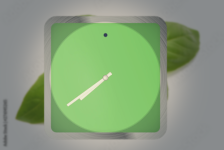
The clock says 7 h 39 min
